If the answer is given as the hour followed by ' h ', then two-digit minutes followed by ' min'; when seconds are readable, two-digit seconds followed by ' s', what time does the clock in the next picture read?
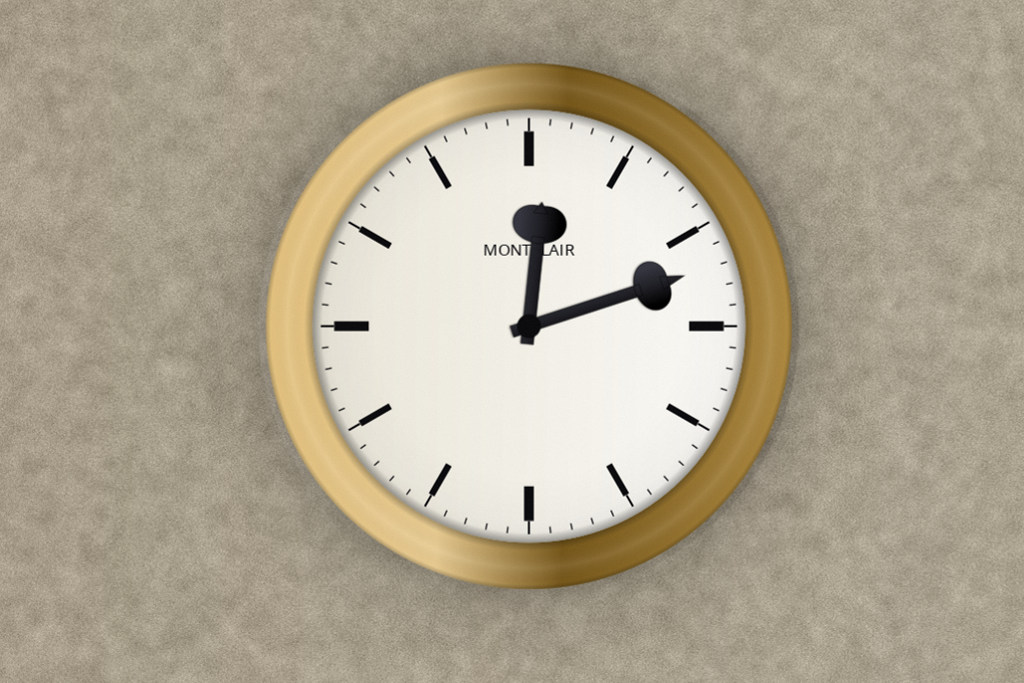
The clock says 12 h 12 min
